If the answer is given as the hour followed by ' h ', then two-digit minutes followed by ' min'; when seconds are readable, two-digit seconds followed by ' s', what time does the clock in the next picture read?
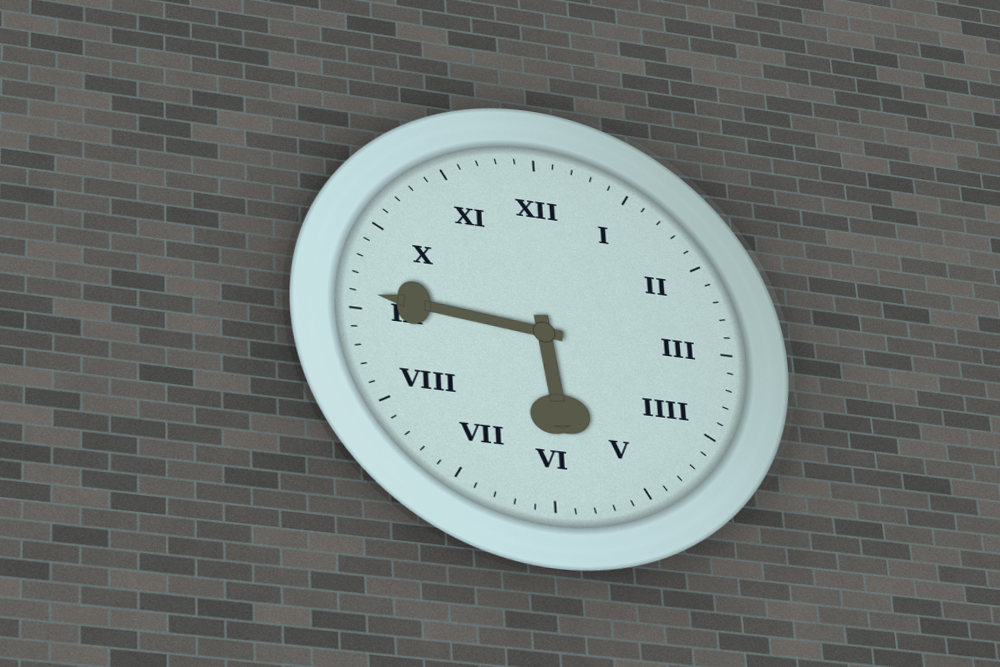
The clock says 5 h 46 min
